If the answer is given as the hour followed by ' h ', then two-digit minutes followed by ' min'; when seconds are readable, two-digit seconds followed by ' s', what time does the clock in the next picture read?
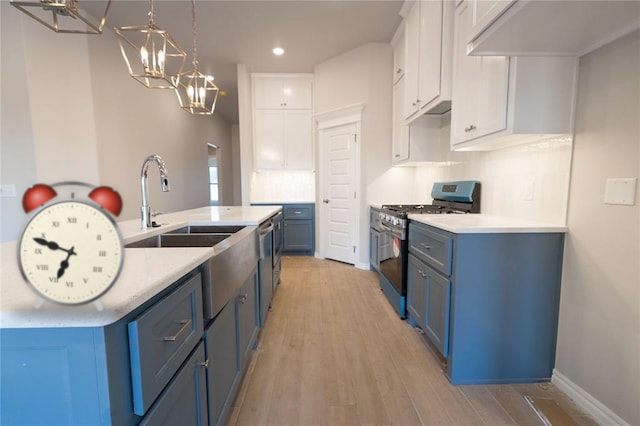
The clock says 6 h 48 min
